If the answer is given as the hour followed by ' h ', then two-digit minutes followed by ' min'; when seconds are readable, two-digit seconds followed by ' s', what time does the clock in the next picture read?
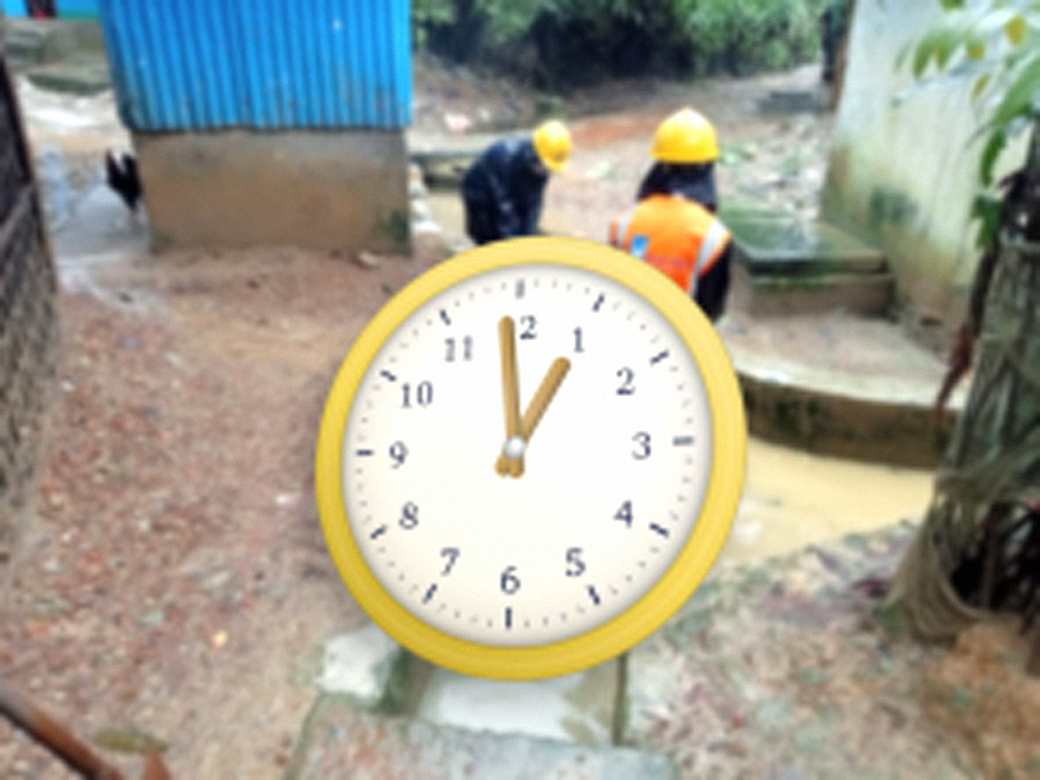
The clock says 12 h 59 min
